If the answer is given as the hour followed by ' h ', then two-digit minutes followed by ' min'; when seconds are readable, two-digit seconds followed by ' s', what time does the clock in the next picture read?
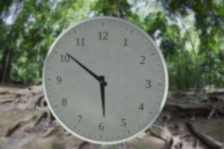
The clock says 5 h 51 min
